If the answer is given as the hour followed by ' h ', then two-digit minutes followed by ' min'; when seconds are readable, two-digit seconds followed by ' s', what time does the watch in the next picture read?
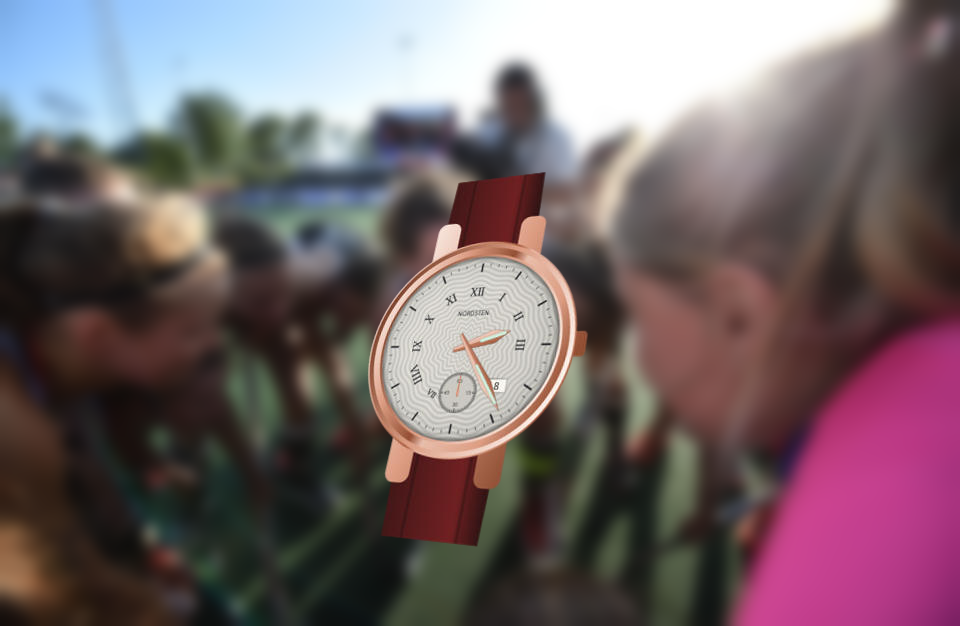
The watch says 2 h 24 min
